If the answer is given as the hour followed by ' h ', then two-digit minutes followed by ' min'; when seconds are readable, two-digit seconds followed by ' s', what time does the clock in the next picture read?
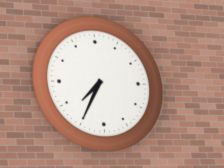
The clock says 7 h 35 min
